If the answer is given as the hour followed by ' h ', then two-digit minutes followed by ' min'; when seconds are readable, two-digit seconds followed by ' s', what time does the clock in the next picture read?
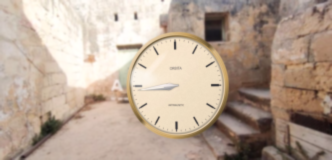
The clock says 8 h 44 min
